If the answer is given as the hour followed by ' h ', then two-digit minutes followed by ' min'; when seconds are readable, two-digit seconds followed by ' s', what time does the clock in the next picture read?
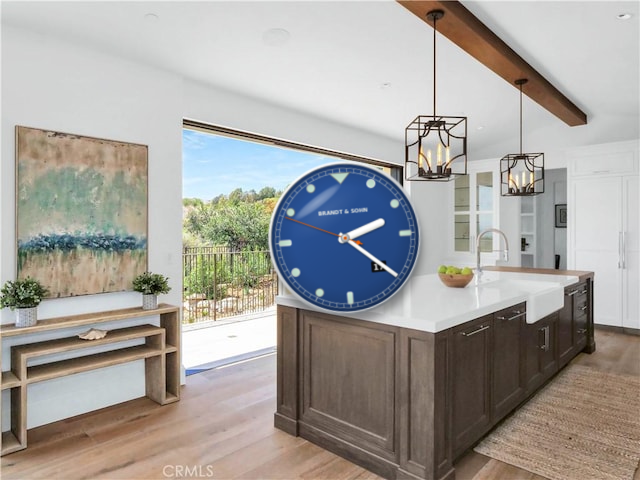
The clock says 2 h 21 min 49 s
